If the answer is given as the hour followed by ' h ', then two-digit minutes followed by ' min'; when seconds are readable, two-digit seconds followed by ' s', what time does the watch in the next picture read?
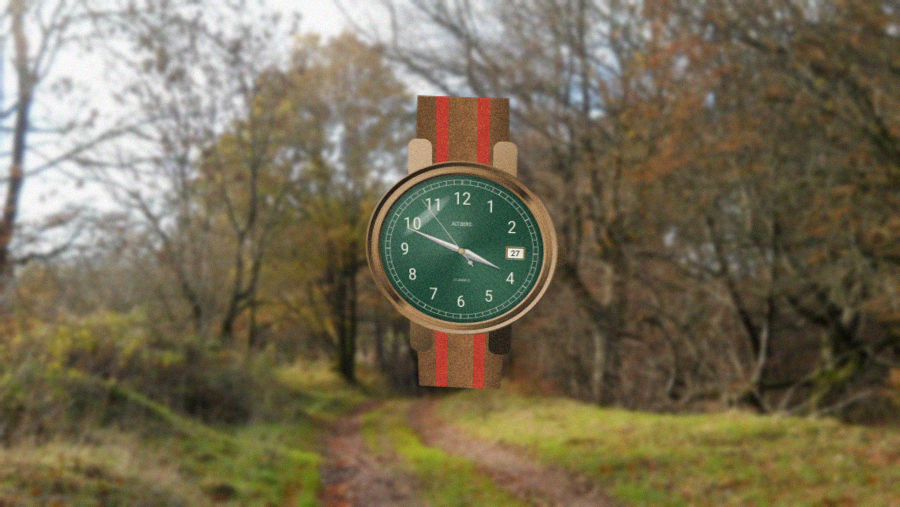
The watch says 3 h 48 min 54 s
